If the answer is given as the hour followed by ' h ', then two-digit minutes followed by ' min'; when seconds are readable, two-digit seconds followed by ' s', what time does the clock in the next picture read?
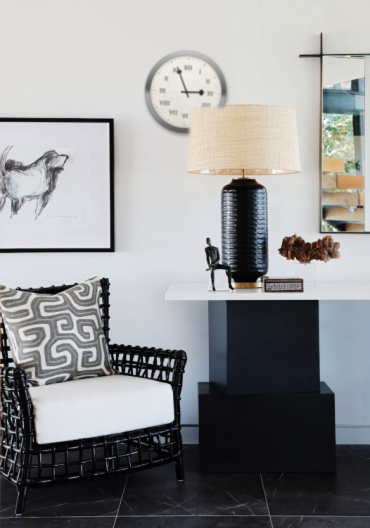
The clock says 2 h 56 min
